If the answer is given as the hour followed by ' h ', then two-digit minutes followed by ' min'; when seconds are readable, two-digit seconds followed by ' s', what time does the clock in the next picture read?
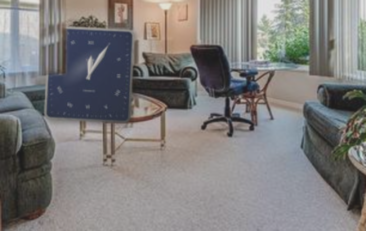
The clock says 12 h 05 min
